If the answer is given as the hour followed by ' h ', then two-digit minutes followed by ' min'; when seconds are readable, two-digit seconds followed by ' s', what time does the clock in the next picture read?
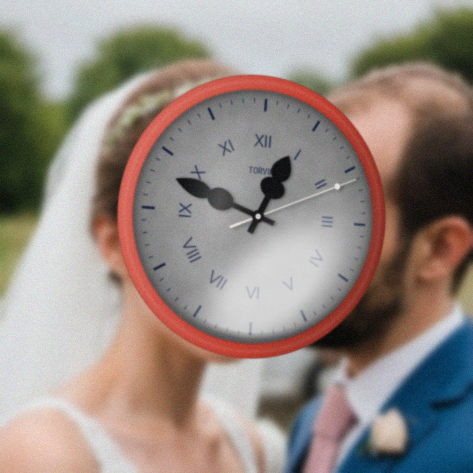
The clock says 12 h 48 min 11 s
